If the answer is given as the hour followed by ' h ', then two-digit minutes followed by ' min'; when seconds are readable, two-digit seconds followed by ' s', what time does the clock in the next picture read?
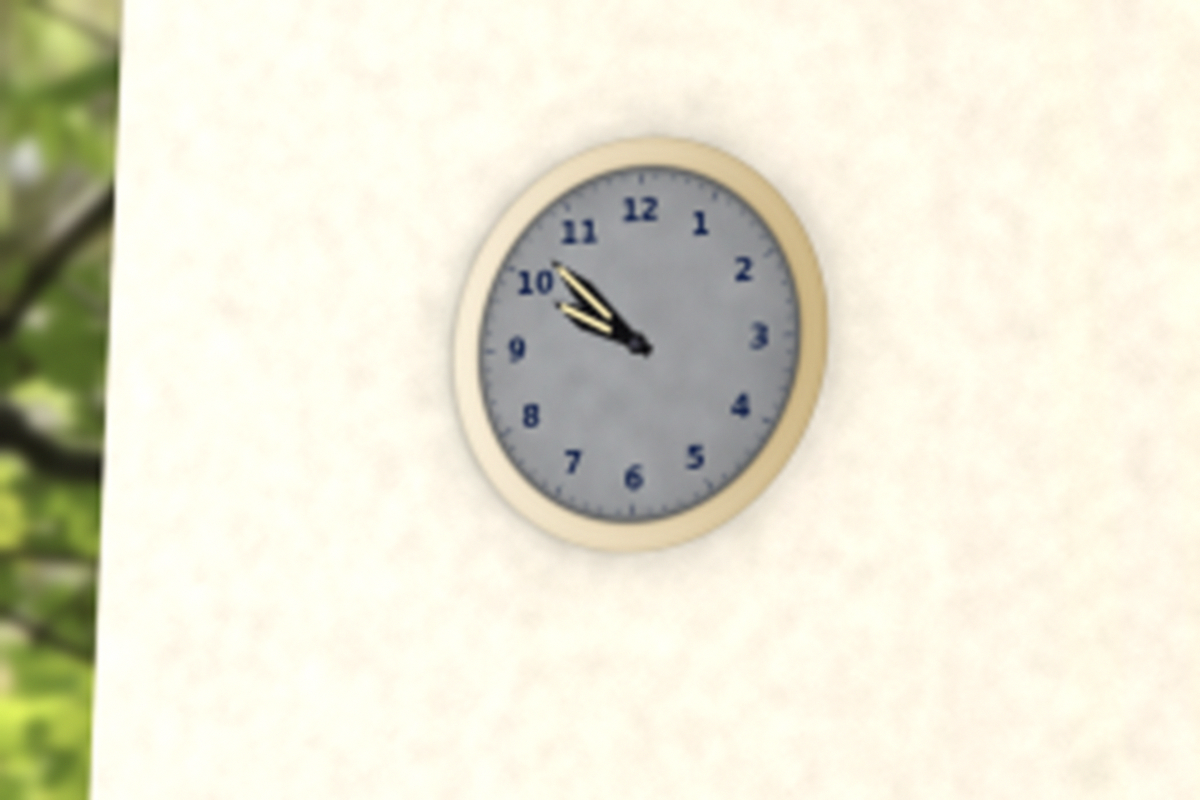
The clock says 9 h 52 min
